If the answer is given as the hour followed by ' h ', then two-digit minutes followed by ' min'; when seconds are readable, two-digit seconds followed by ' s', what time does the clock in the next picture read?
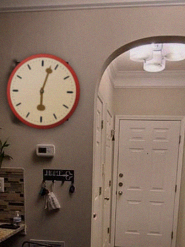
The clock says 6 h 03 min
